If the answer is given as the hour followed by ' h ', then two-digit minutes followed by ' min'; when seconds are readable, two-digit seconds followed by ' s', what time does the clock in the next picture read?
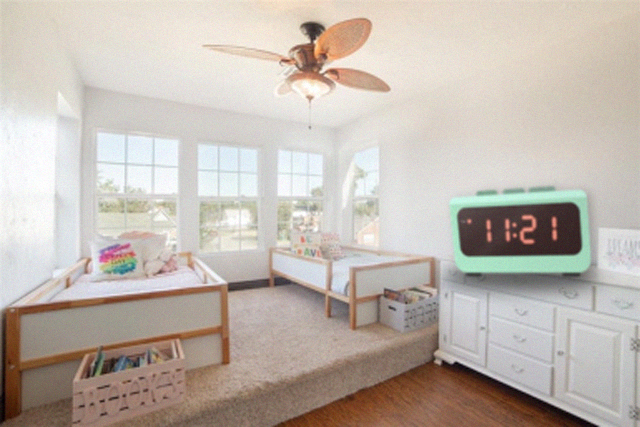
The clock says 11 h 21 min
